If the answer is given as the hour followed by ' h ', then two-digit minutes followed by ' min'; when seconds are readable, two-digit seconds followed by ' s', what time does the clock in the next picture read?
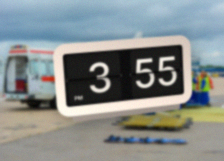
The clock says 3 h 55 min
